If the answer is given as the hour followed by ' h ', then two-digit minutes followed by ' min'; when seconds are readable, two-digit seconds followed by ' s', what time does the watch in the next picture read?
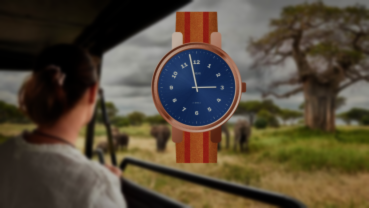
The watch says 2 h 58 min
